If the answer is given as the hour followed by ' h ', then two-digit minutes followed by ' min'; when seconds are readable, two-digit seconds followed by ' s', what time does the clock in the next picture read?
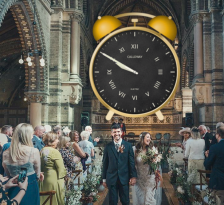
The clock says 9 h 50 min
